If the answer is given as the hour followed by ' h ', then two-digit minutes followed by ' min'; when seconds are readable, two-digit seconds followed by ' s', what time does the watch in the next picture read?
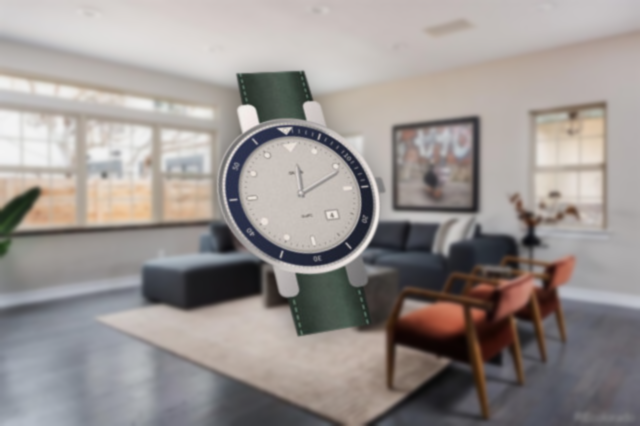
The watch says 12 h 11 min
